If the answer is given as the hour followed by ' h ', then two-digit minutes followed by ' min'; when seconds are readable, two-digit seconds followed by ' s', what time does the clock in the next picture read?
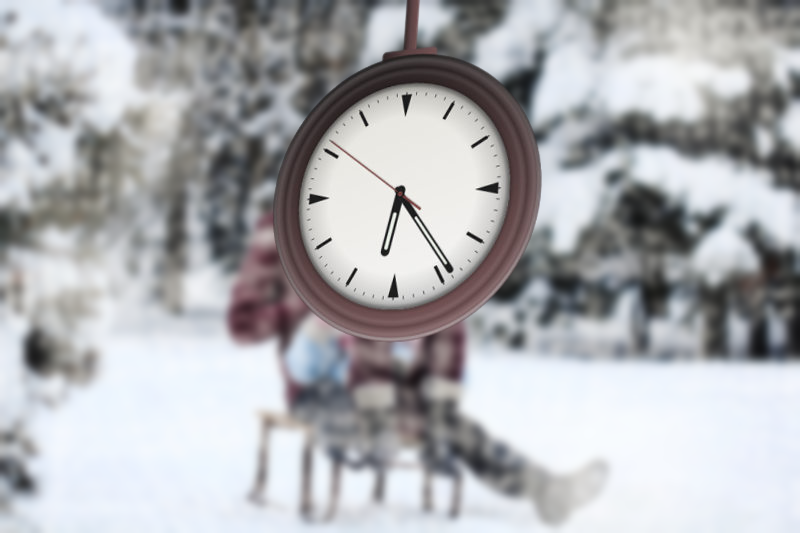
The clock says 6 h 23 min 51 s
